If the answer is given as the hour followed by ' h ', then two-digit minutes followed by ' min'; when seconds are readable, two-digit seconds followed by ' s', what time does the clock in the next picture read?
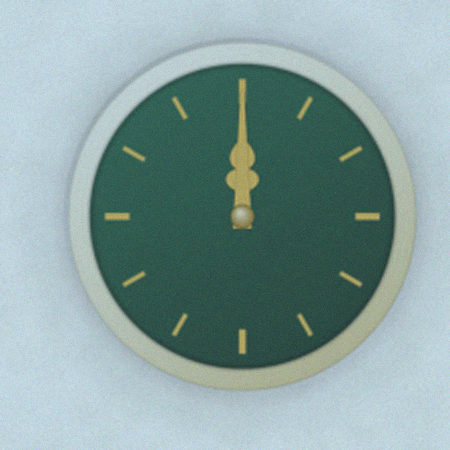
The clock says 12 h 00 min
